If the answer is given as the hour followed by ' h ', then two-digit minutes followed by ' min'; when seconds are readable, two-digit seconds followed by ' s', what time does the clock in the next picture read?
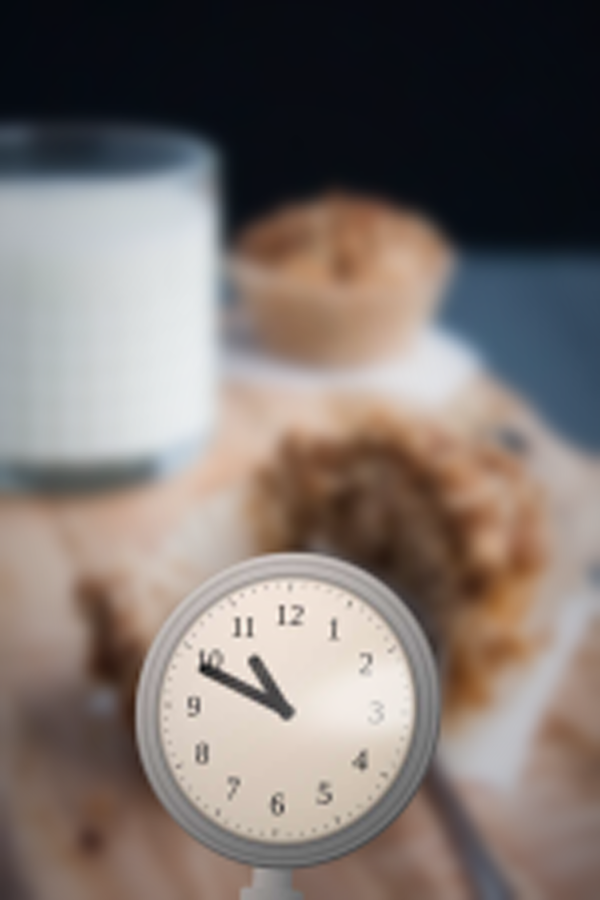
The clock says 10 h 49 min
